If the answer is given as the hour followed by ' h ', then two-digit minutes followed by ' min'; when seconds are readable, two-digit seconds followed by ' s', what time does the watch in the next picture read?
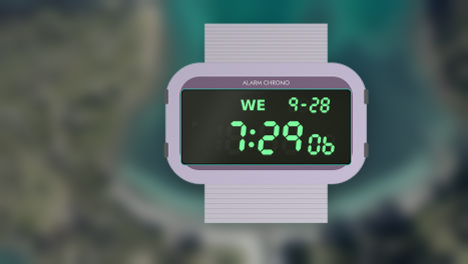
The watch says 7 h 29 min 06 s
